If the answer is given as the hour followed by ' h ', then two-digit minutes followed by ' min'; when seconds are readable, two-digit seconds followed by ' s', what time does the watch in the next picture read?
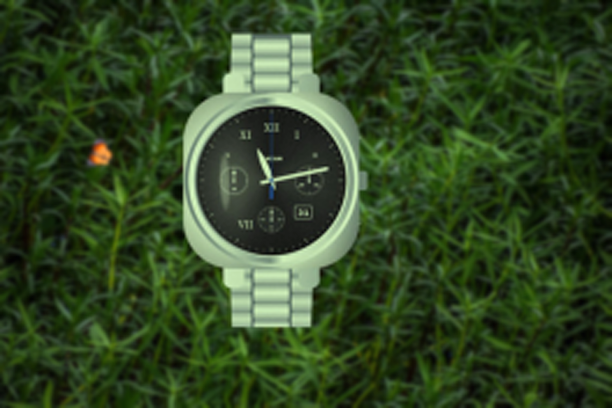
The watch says 11 h 13 min
